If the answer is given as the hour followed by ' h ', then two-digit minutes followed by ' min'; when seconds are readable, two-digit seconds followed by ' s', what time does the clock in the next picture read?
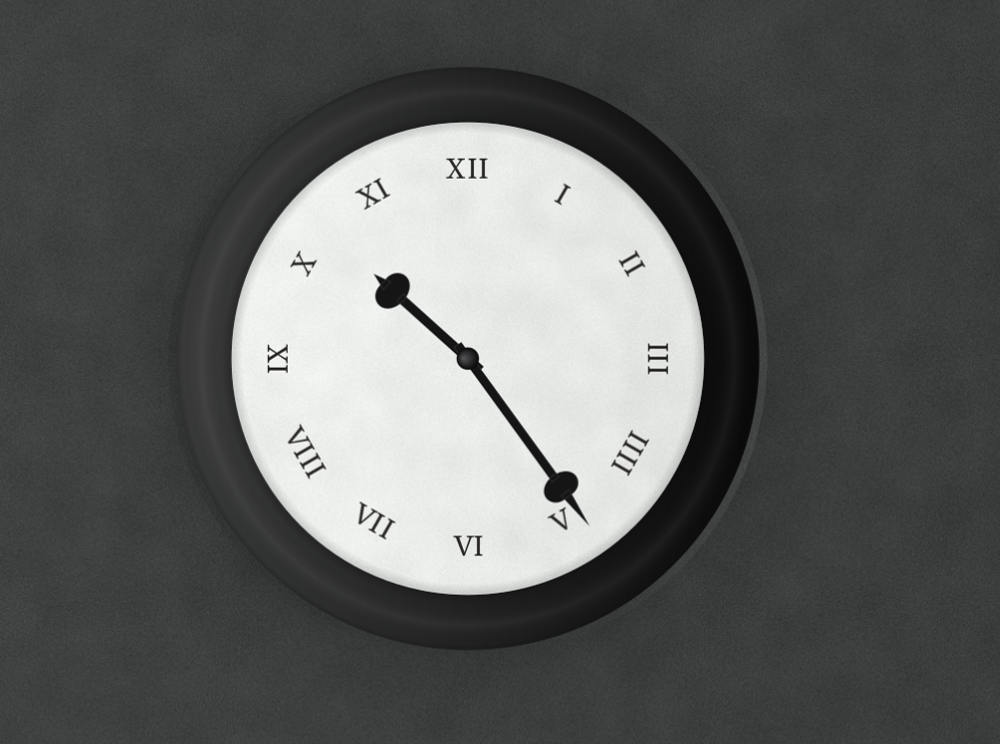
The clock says 10 h 24 min
